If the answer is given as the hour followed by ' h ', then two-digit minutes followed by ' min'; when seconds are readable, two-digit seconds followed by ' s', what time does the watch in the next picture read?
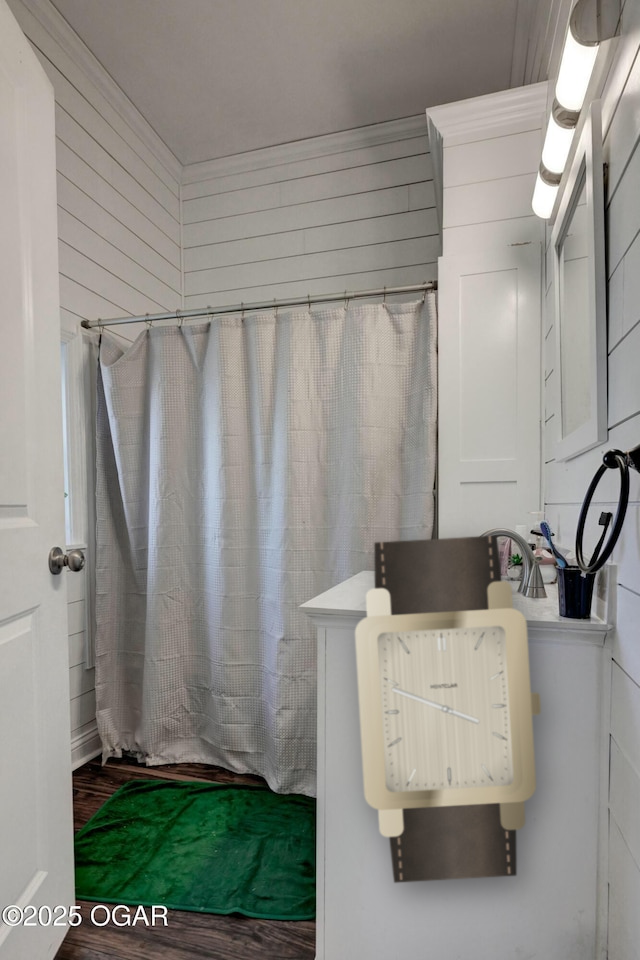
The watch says 3 h 49 min
